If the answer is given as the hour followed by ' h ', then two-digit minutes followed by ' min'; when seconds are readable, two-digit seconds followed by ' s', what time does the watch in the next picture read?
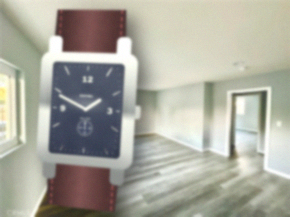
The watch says 1 h 49 min
